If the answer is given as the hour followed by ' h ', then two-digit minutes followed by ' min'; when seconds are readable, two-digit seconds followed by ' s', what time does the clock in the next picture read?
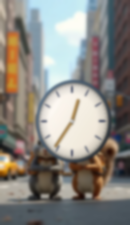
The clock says 12 h 36 min
